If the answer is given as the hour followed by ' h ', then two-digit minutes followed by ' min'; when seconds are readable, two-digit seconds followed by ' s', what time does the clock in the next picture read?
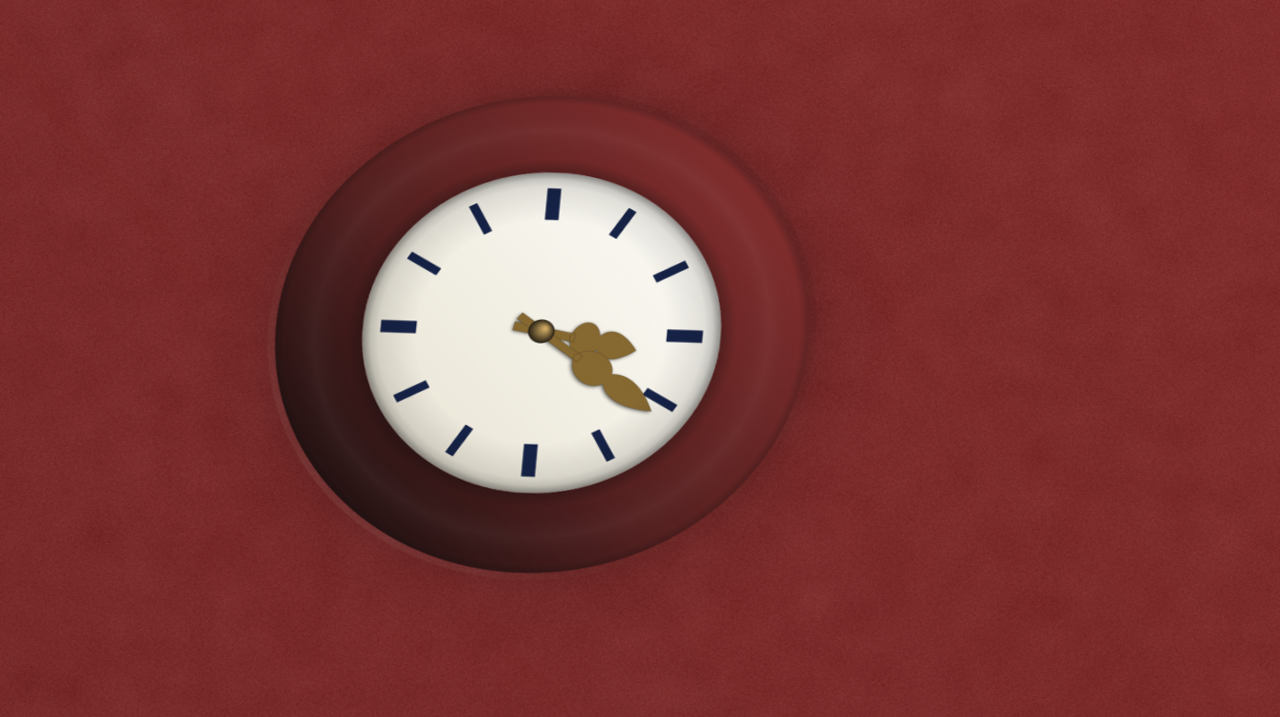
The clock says 3 h 21 min
